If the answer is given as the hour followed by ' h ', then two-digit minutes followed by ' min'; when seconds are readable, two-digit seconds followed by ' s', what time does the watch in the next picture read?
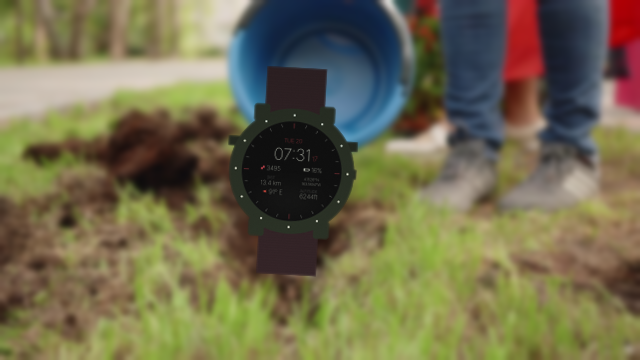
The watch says 7 h 31 min
